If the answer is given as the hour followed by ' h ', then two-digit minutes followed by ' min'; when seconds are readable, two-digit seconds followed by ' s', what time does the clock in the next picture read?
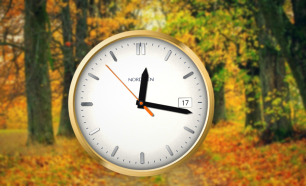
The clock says 12 h 16 min 53 s
